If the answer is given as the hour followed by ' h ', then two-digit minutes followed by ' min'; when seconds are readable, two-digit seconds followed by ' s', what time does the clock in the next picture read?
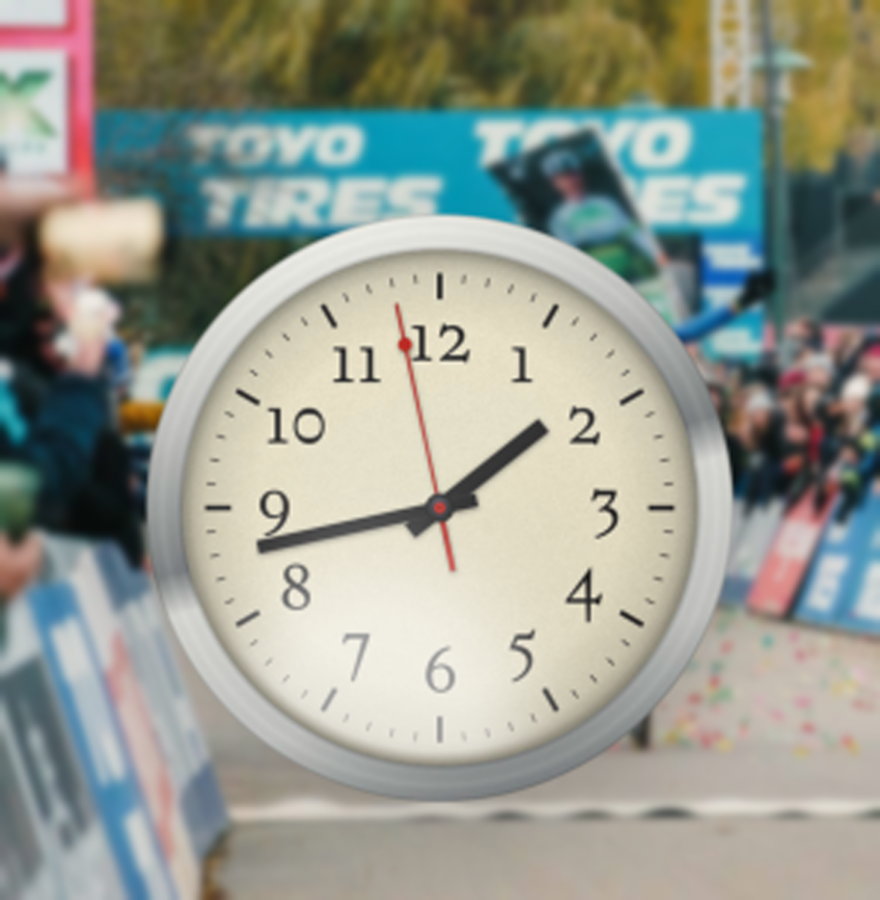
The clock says 1 h 42 min 58 s
